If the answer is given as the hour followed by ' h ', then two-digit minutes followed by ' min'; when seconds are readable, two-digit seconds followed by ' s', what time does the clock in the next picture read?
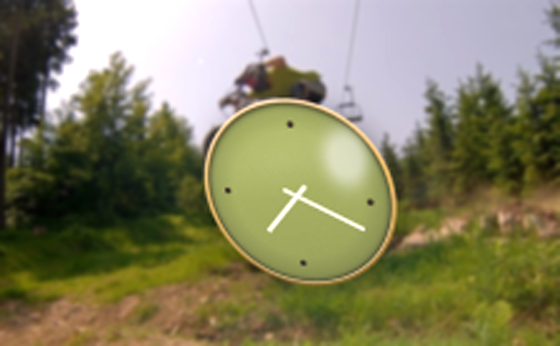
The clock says 7 h 19 min
